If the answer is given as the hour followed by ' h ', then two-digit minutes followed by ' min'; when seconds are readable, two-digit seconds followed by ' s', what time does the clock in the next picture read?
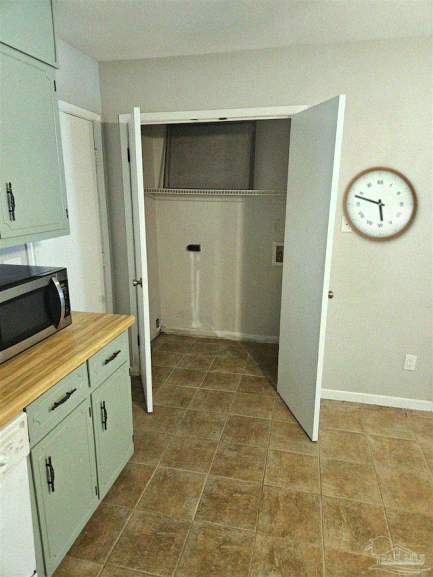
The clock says 5 h 48 min
